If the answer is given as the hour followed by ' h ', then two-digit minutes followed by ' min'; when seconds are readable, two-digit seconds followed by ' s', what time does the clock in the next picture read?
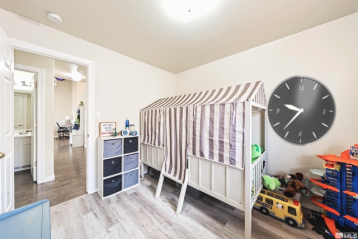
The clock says 9 h 37 min
